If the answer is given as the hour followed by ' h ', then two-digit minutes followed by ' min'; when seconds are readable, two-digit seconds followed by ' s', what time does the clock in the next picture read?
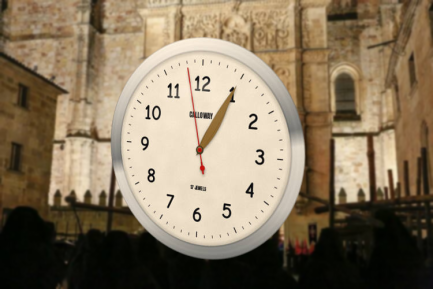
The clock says 1 h 04 min 58 s
